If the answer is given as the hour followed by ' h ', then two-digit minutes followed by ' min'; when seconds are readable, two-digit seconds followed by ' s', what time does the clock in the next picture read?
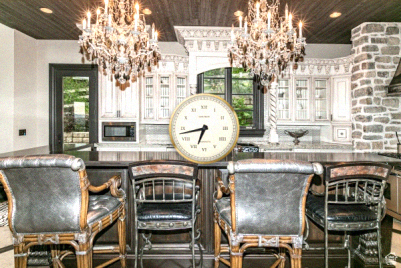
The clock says 6 h 43 min
